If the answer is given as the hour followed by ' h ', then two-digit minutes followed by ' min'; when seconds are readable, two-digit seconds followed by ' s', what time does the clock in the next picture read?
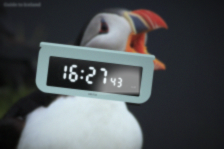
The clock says 16 h 27 min 43 s
